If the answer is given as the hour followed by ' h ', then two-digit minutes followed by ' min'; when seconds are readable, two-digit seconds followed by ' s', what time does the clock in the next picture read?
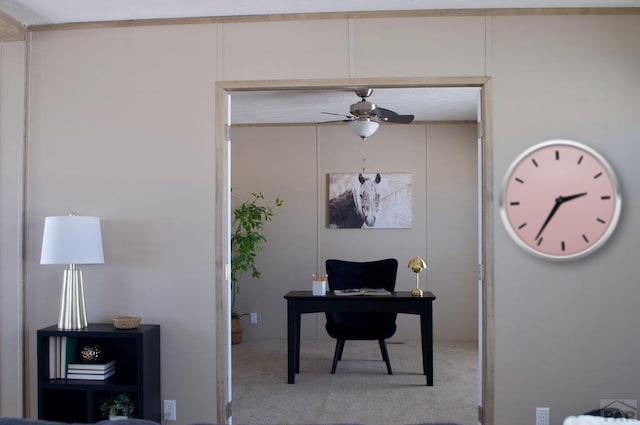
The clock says 2 h 36 min
